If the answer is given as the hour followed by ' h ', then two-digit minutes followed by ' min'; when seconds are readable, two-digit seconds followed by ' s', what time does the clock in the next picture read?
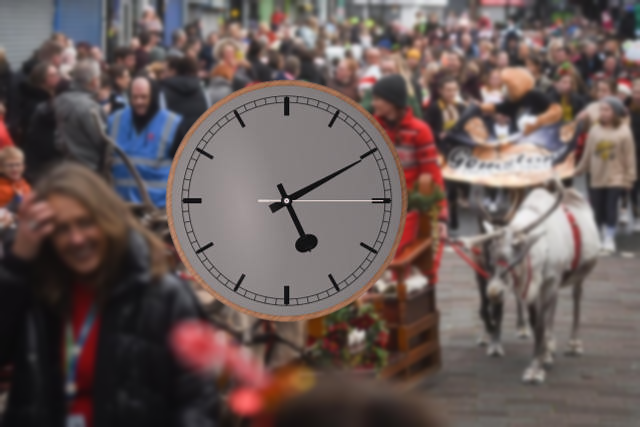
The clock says 5 h 10 min 15 s
